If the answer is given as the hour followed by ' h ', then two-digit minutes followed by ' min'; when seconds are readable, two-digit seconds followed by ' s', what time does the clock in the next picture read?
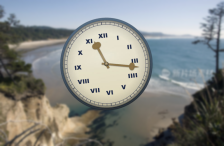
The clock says 11 h 17 min
